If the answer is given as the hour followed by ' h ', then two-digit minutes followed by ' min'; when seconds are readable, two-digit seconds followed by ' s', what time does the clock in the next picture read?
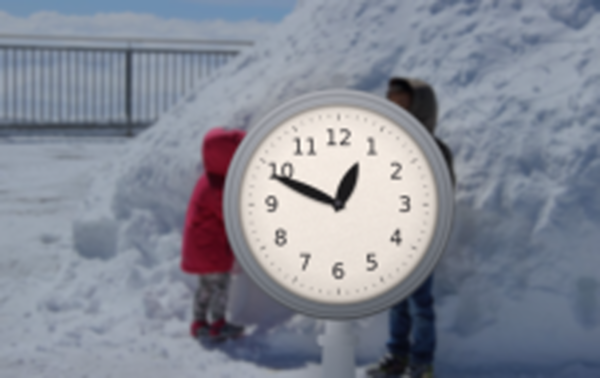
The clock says 12 h 49 min
